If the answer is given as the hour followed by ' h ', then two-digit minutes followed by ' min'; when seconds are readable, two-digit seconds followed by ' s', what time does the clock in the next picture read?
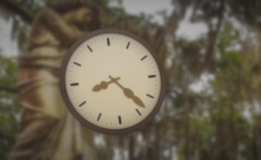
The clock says 8 h 23 min
